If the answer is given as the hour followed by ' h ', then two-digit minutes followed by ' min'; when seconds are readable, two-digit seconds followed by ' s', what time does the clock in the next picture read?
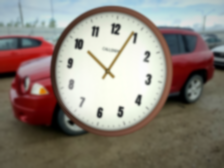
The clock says 10 h 04 min
